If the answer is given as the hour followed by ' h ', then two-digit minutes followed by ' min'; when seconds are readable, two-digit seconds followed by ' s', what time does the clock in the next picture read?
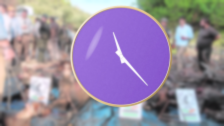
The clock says 11 h 23 min
